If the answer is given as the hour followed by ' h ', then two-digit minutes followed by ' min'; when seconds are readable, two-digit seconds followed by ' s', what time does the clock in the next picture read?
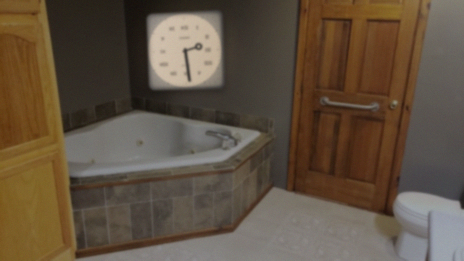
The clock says 2 h 29 min
